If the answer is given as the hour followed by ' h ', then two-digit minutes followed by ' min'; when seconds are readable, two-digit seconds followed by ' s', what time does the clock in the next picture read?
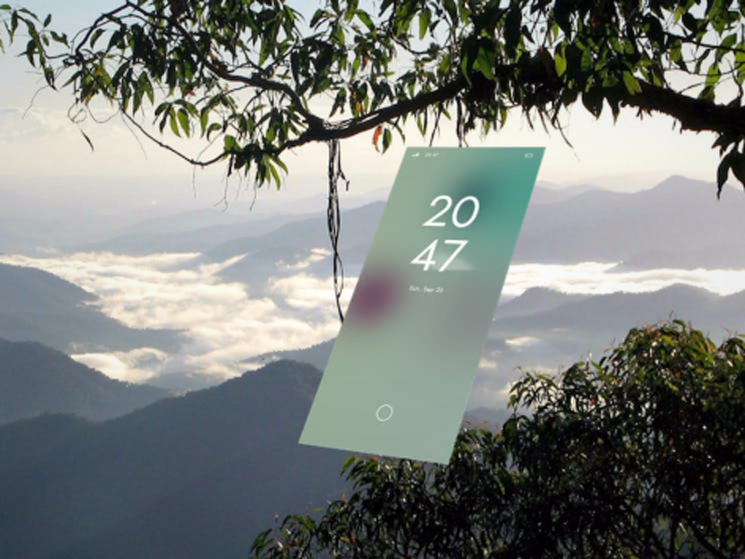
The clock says 20 h 47 min
